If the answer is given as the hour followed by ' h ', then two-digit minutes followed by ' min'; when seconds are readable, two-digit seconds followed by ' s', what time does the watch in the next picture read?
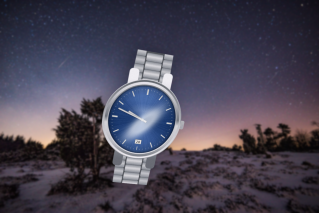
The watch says 9 h 48 min
